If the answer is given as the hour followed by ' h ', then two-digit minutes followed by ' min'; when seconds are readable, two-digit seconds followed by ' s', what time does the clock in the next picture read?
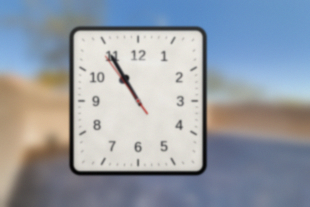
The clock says 10 h 54 min 54 s
